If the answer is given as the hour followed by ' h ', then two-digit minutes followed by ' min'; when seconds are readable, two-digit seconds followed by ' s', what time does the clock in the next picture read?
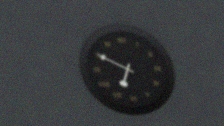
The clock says 6 h 50 min
